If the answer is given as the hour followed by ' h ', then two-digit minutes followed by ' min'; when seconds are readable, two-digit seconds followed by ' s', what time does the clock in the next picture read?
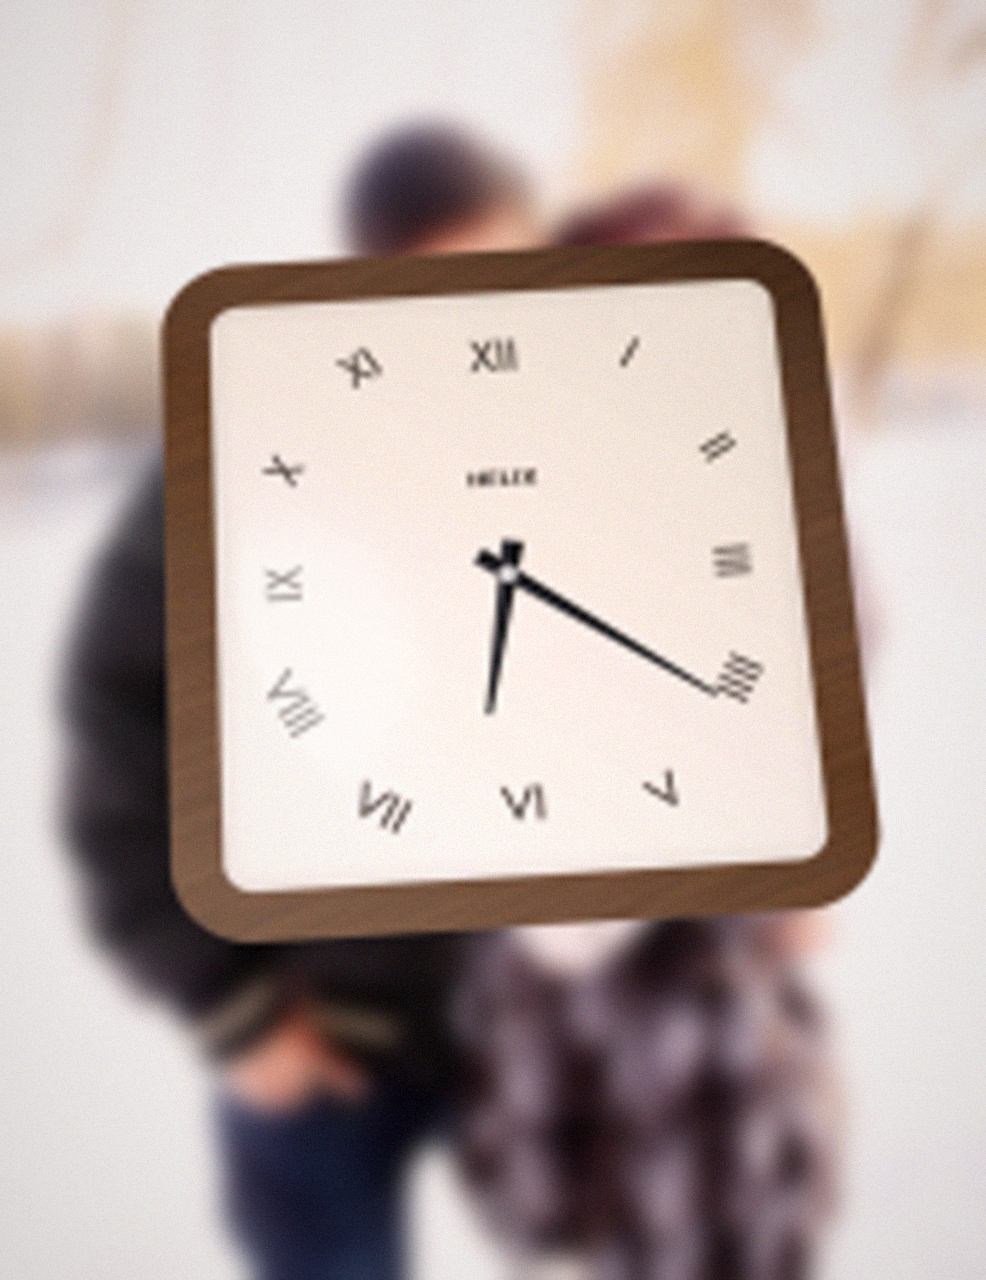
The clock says 6 h 21 min
